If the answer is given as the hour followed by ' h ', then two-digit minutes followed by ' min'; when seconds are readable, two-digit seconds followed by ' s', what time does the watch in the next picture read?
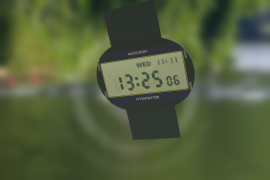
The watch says 13 h 25 min 06 s
